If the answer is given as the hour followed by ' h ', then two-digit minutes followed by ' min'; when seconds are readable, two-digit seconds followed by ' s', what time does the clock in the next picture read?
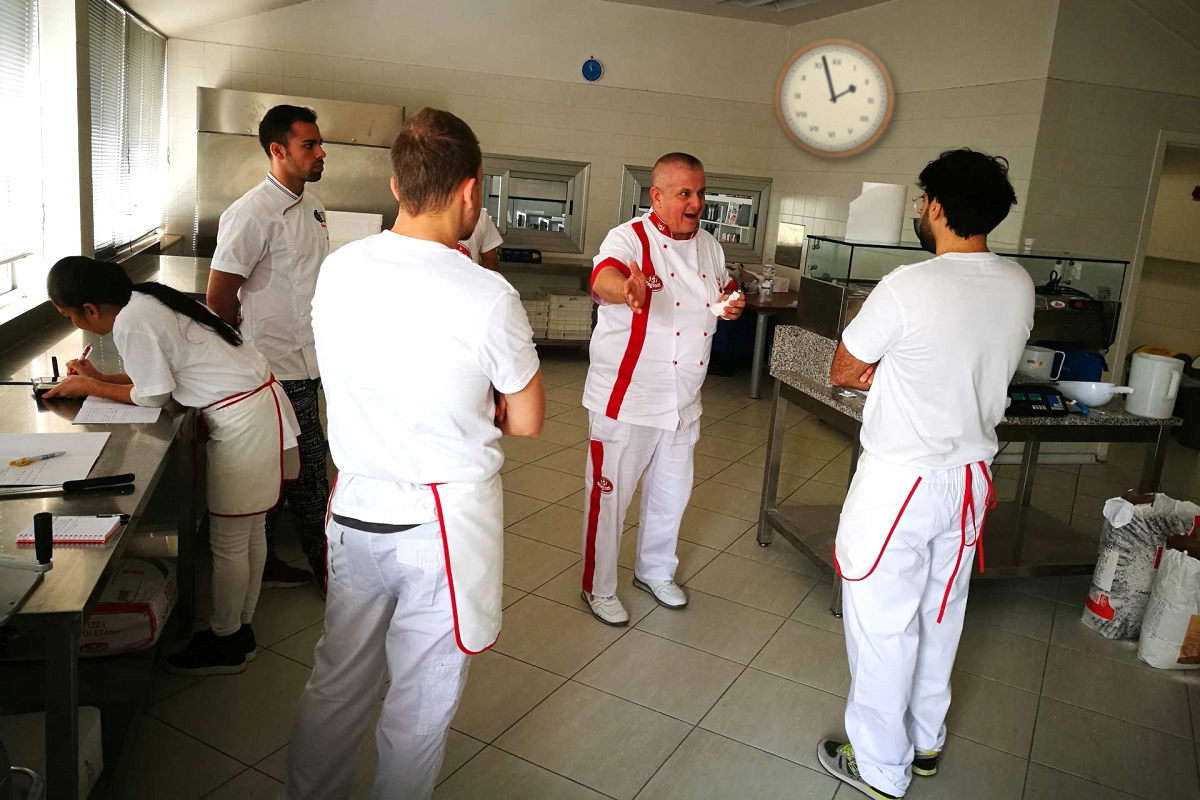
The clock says 1 h 57 min
